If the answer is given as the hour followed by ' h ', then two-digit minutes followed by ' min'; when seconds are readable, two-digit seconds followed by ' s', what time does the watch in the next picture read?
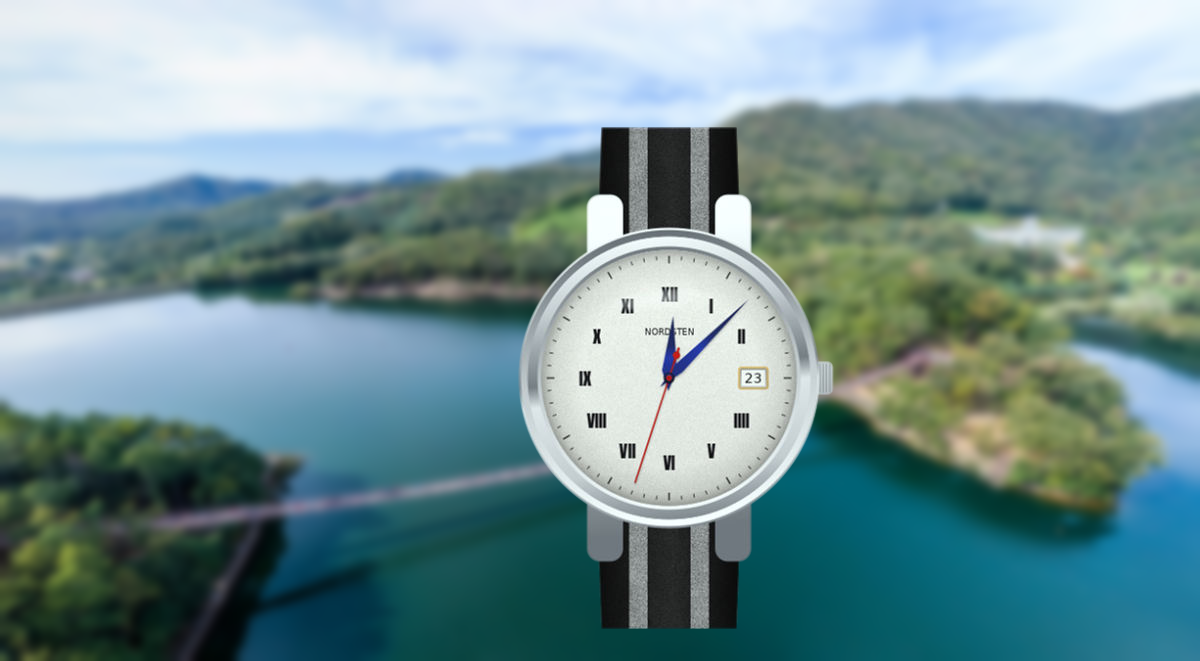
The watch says 12 h 07 min 33 s
